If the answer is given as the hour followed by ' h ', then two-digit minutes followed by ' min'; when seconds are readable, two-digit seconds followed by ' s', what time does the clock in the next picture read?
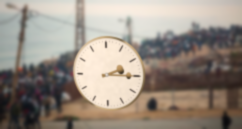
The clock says 2 h 15 min
